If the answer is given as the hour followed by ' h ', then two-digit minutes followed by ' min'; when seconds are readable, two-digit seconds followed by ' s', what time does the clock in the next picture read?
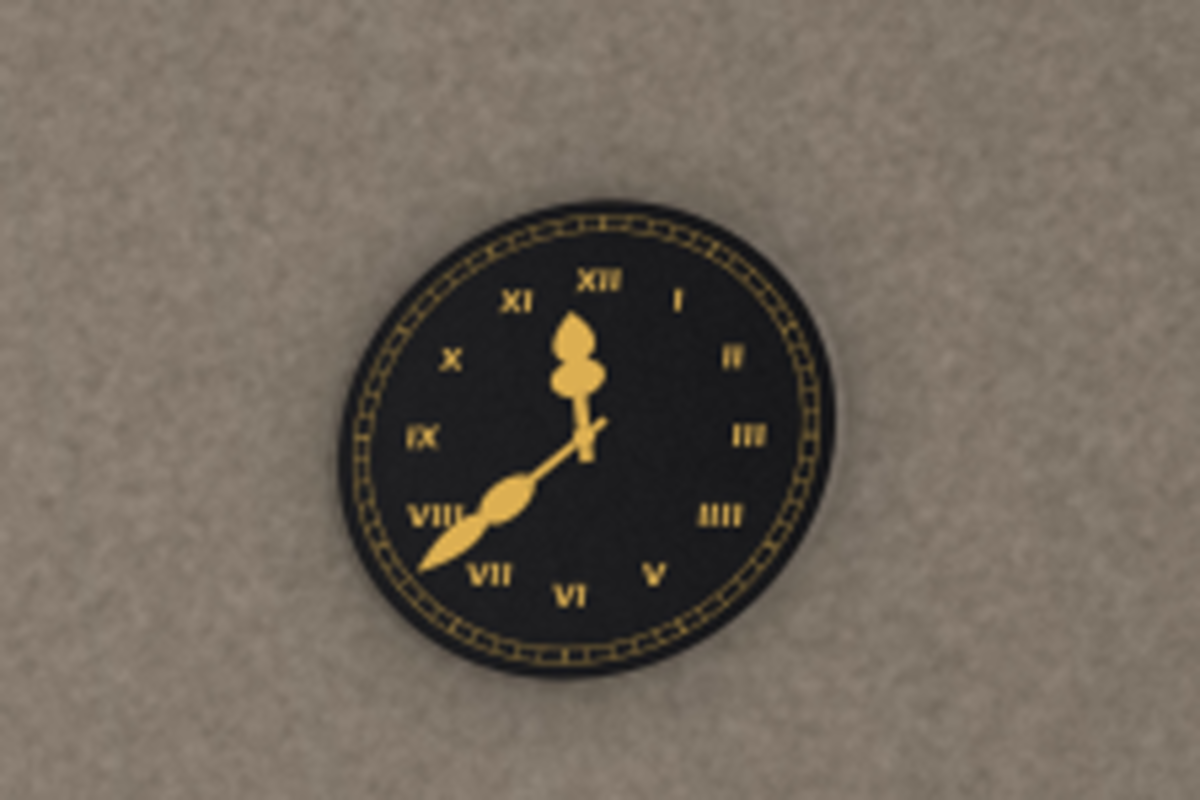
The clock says 11 h 38 min
